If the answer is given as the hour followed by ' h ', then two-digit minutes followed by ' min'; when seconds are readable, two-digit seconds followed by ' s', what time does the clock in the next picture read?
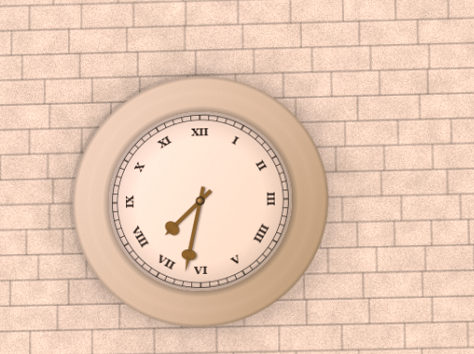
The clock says 7 h 32 min
